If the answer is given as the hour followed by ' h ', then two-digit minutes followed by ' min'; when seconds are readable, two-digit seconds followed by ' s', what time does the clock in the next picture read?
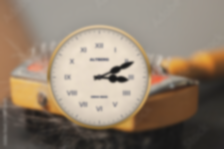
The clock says 3 h 11 min
